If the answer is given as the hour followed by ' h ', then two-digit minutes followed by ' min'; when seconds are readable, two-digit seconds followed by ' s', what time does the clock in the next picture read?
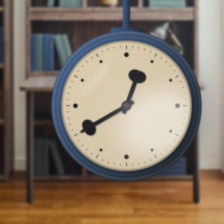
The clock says 12 h 40 min
